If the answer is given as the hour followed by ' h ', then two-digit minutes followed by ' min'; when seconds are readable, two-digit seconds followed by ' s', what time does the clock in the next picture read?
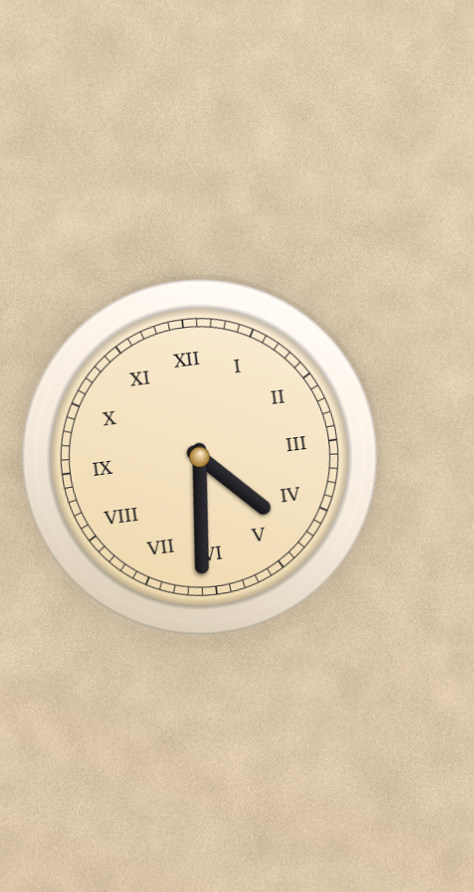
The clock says 4 h 31 min
